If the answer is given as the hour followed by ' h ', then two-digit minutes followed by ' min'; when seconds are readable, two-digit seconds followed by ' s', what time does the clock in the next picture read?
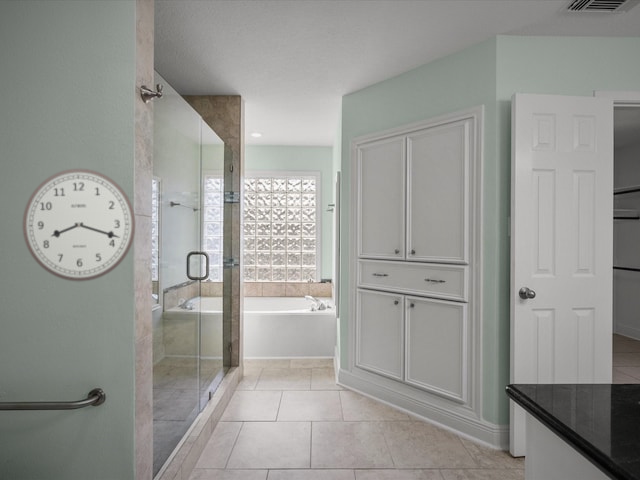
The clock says 8 h 18 min
